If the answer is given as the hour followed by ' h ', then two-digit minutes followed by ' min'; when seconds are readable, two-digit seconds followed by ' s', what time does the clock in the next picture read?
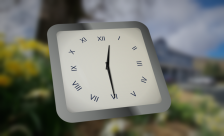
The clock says 12 h 30 min
